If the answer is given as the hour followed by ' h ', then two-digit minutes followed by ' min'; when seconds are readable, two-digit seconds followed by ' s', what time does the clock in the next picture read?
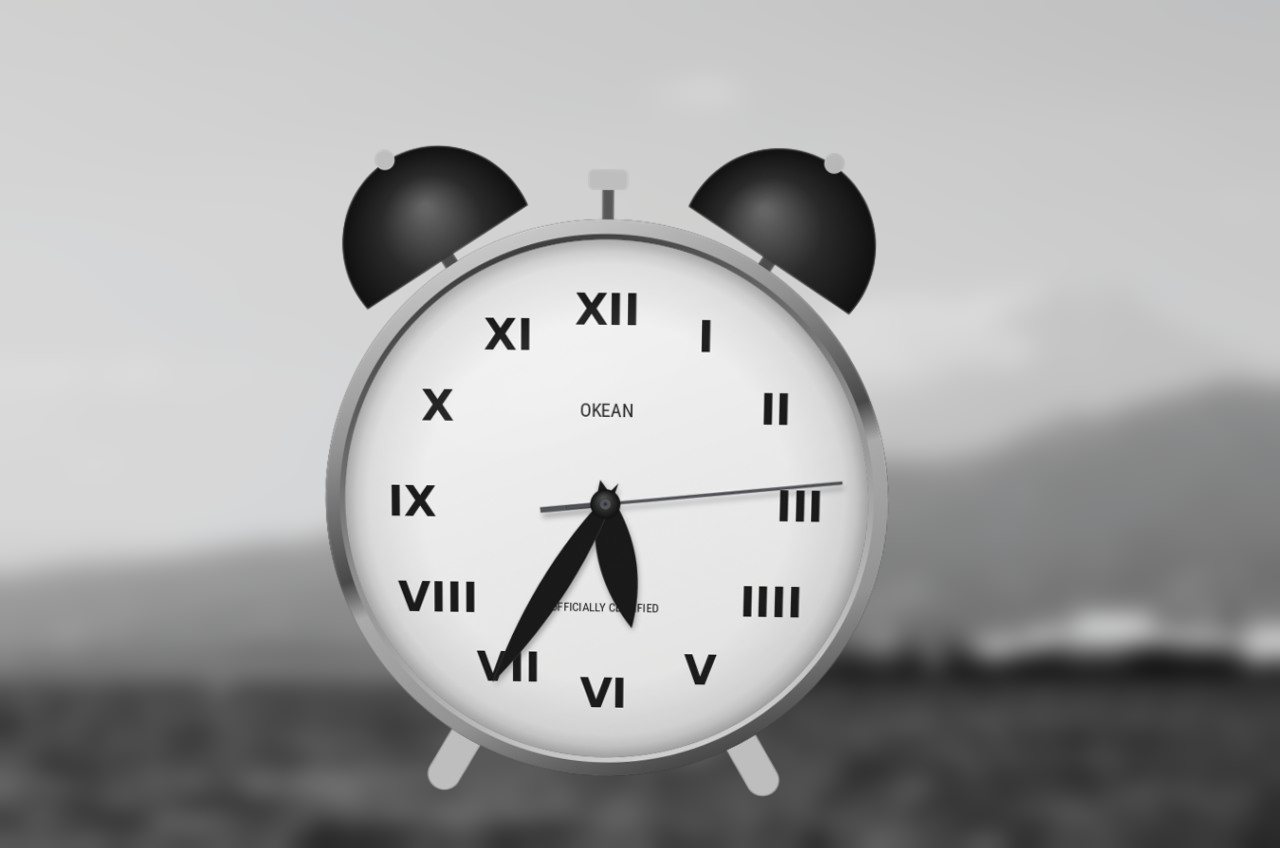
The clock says 5 h 35 min 14 s
